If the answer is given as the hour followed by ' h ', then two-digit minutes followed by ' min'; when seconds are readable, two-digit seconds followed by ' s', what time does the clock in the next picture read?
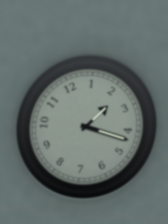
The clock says 2 h 22 min
